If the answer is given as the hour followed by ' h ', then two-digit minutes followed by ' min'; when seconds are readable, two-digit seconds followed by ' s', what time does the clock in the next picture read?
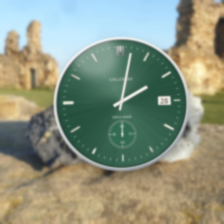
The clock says 2 h 02 min
